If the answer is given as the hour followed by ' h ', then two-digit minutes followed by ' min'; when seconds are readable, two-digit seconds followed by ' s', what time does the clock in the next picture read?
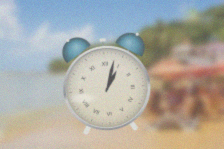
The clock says 1 h 03 min
